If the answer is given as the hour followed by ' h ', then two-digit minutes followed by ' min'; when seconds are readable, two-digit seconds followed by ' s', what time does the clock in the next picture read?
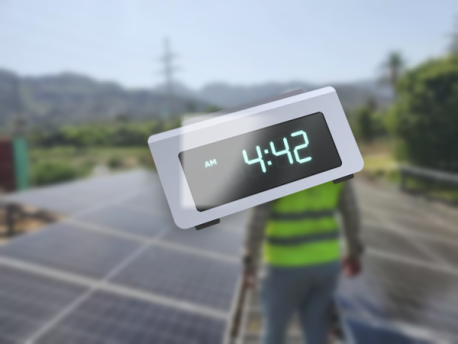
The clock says 4 h 42 min
